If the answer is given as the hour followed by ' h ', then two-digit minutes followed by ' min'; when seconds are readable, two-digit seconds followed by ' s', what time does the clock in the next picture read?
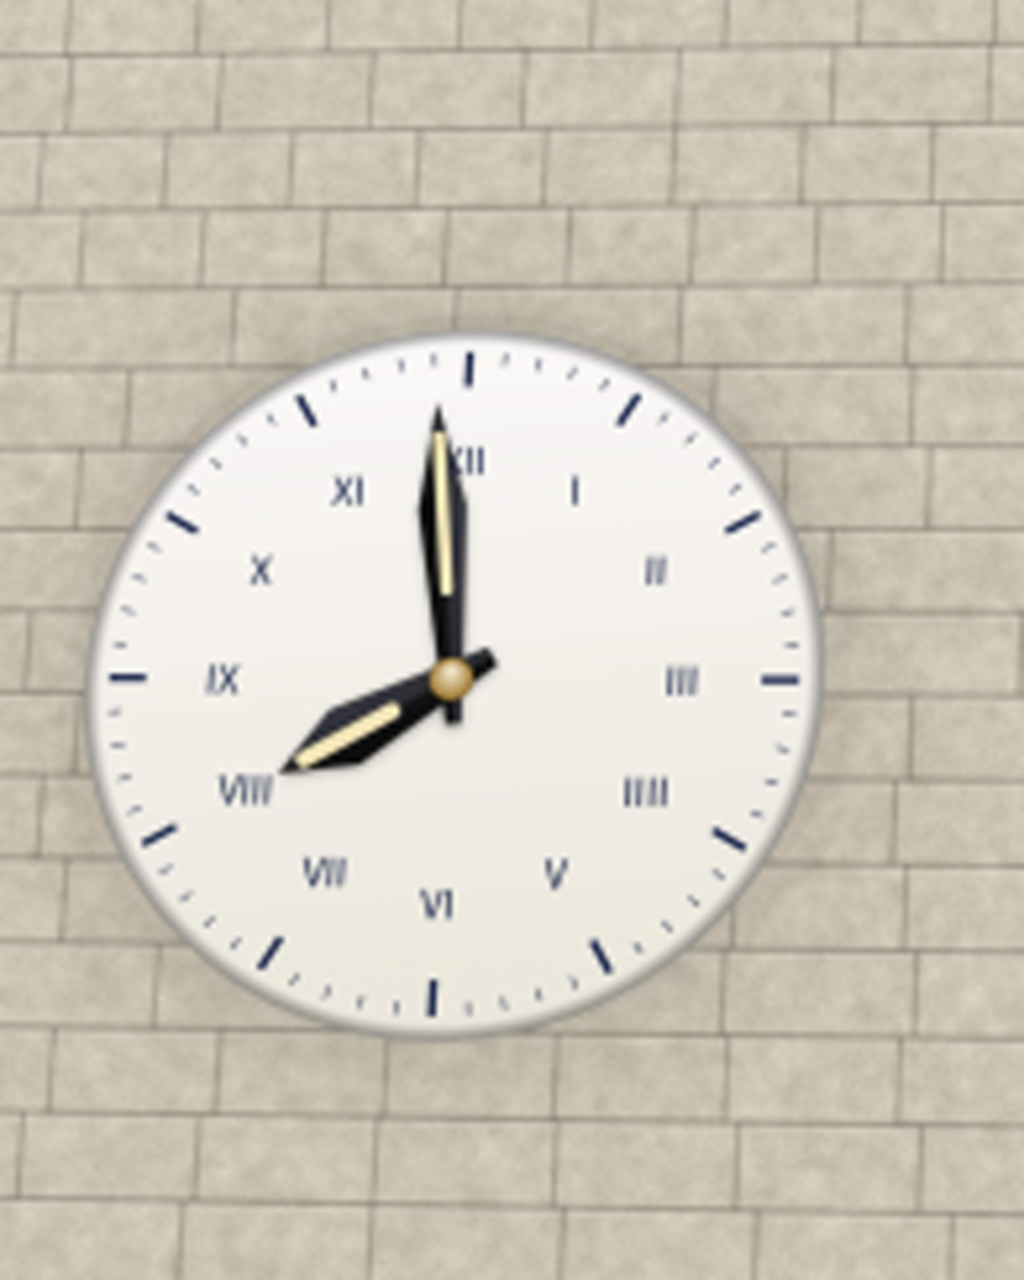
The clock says 7 h 59 min
